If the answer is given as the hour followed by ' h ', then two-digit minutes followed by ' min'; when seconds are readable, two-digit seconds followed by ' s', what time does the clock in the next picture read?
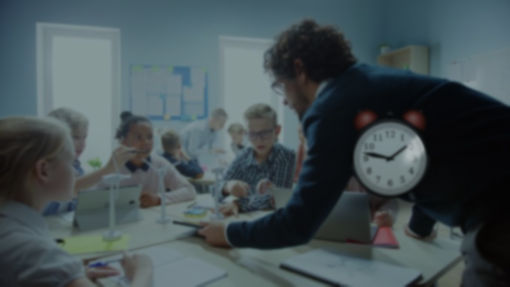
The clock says 1 h 47 min
